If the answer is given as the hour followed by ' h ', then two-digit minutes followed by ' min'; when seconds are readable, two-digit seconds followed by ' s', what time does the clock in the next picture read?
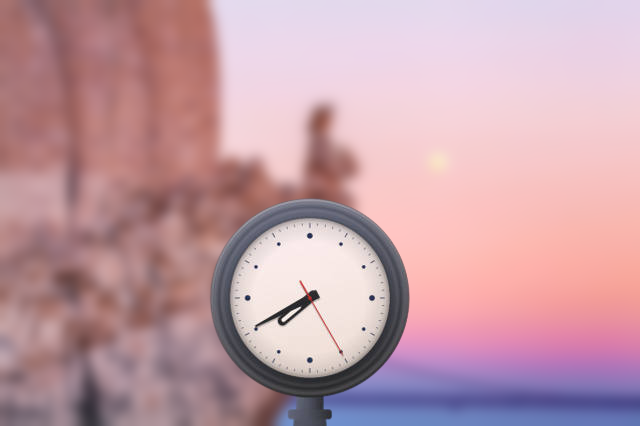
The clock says 7 h 40 min 25 s
